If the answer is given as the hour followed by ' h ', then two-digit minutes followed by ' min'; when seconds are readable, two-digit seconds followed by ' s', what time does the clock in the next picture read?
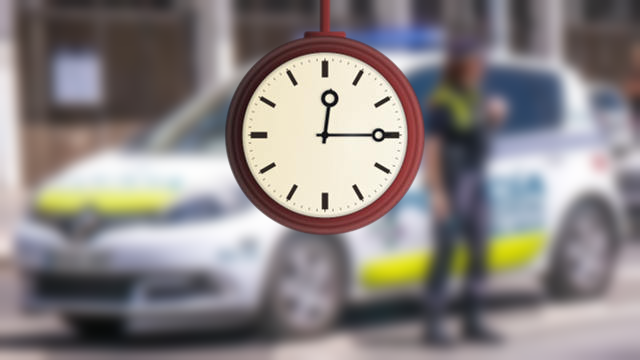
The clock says 12 h 15 min
